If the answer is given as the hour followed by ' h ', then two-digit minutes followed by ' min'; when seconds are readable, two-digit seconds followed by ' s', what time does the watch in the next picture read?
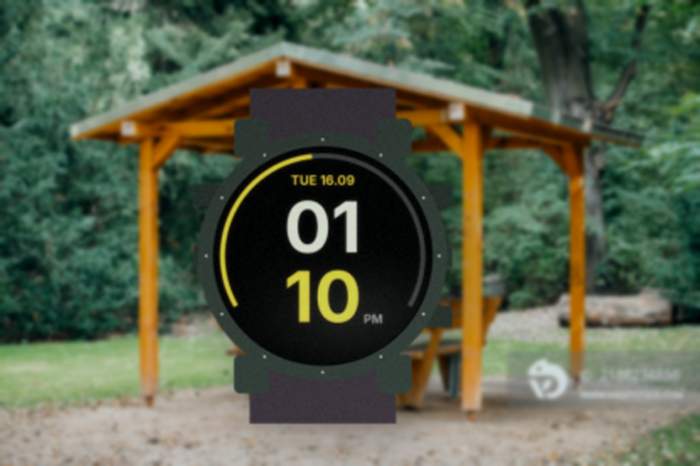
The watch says 1 h 10 min
